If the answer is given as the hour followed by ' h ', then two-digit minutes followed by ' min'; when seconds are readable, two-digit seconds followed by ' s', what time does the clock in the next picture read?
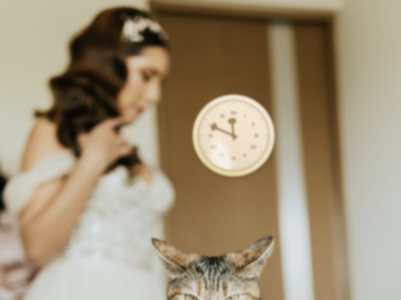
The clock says 11 h 49 min
